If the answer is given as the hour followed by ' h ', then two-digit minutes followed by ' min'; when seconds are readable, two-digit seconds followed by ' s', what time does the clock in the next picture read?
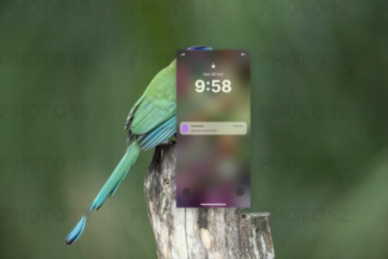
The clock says 9 h 58 min
